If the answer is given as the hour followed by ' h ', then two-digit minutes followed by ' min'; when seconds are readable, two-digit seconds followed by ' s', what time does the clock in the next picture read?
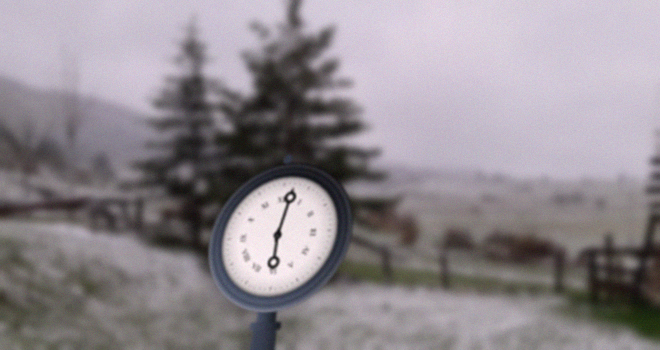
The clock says 6 h 02 min
